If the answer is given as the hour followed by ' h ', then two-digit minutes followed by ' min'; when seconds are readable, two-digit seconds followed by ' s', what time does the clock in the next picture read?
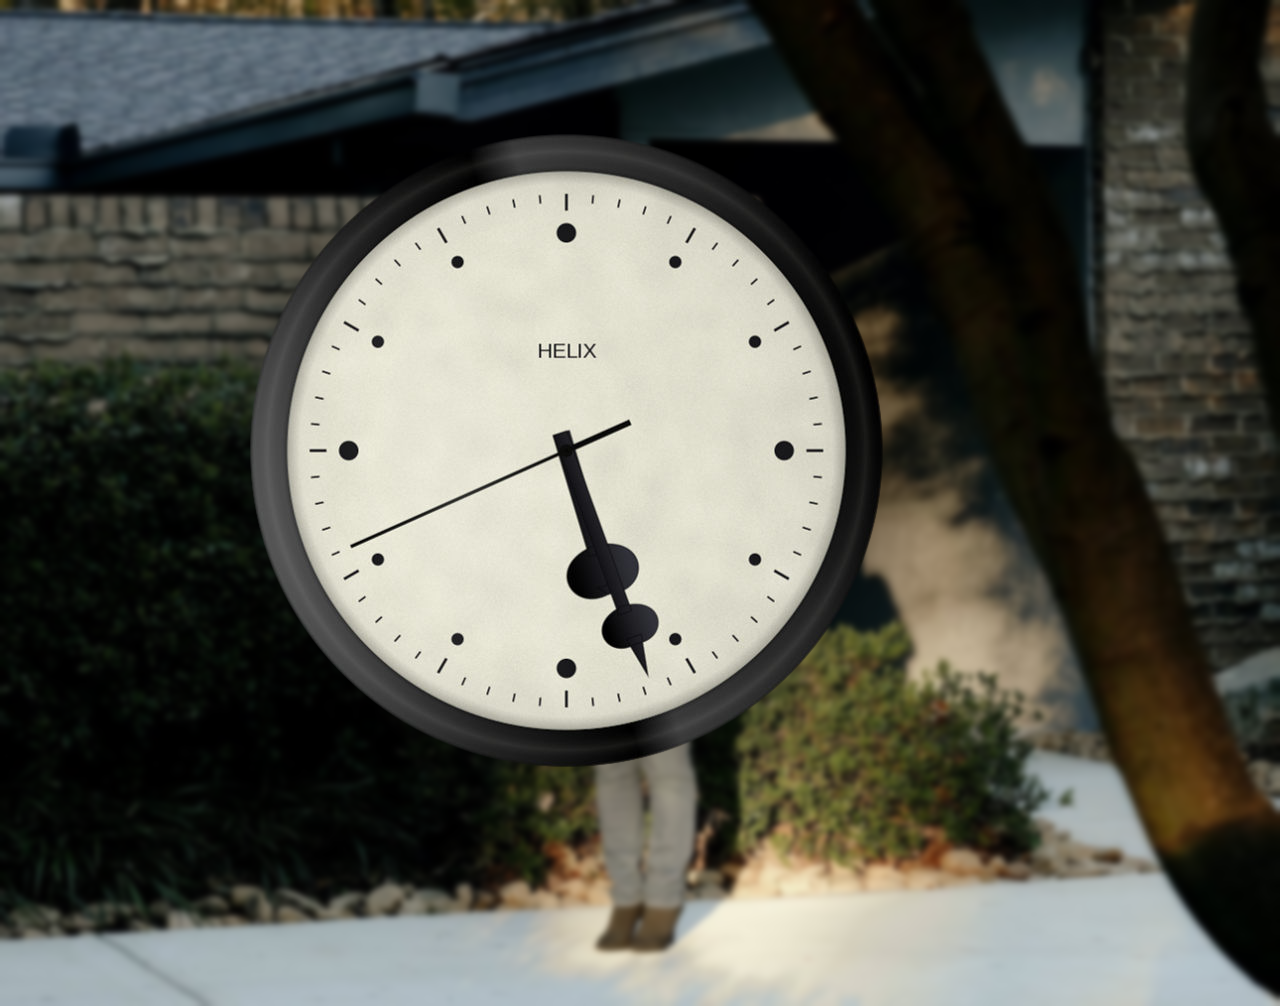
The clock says 5 h 26 min 41 s
